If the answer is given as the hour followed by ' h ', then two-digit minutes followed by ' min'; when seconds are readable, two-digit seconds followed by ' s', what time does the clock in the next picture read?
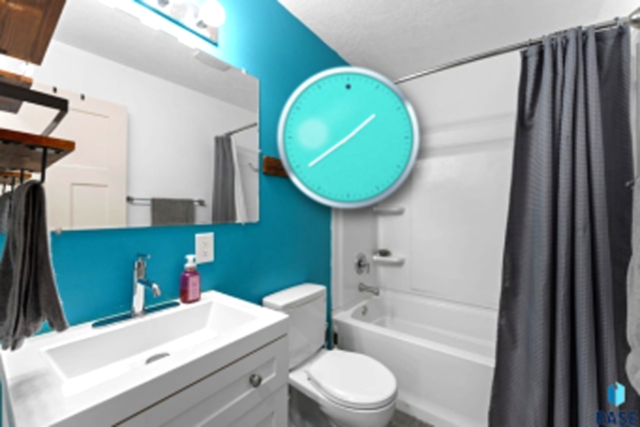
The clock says 1 h 39 min
